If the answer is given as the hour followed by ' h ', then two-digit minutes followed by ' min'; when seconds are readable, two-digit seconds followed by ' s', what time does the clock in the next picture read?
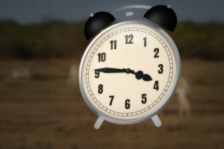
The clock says 3 h 46 min
